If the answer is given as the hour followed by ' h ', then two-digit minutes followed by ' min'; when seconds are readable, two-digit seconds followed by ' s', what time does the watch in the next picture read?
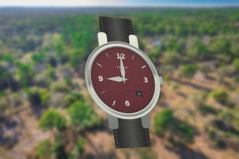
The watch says 9 h 00 min
